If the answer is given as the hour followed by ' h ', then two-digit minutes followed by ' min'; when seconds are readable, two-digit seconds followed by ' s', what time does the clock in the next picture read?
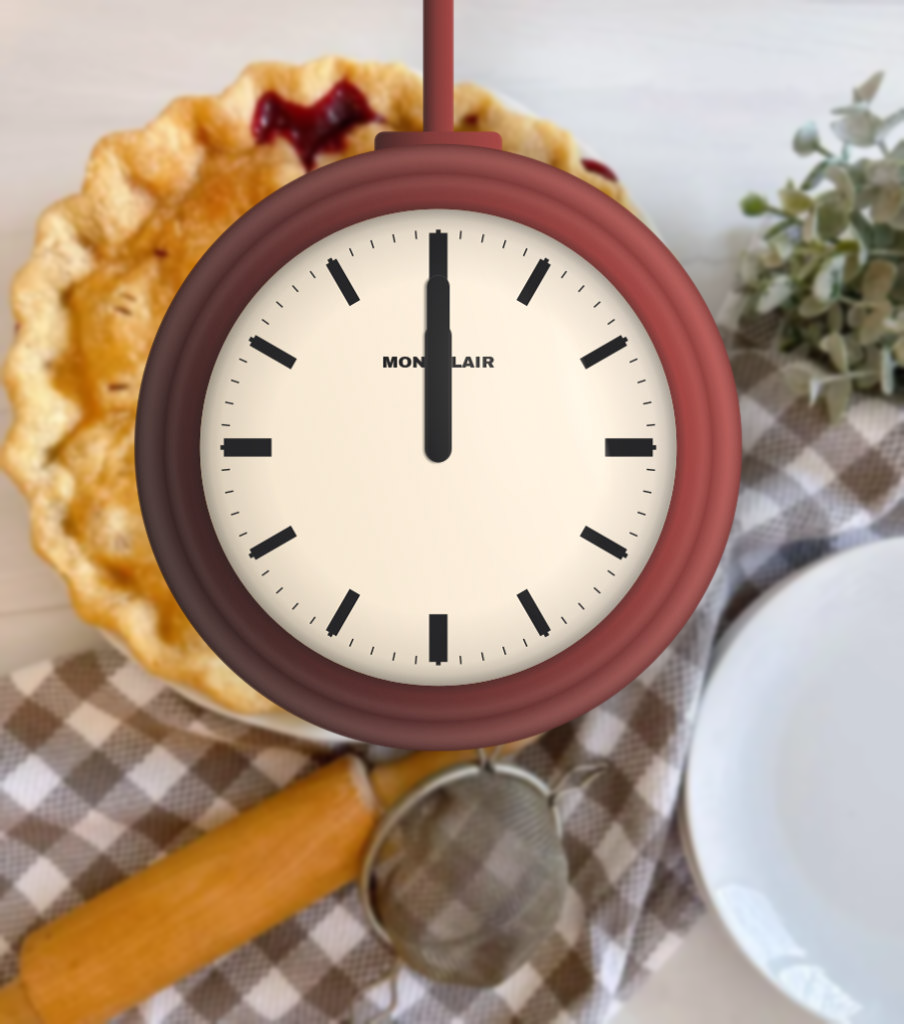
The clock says 12 h 00 min
